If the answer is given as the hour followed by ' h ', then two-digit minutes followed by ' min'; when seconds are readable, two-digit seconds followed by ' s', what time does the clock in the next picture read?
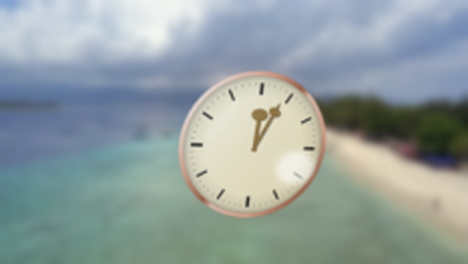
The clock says 12 h 04 min
